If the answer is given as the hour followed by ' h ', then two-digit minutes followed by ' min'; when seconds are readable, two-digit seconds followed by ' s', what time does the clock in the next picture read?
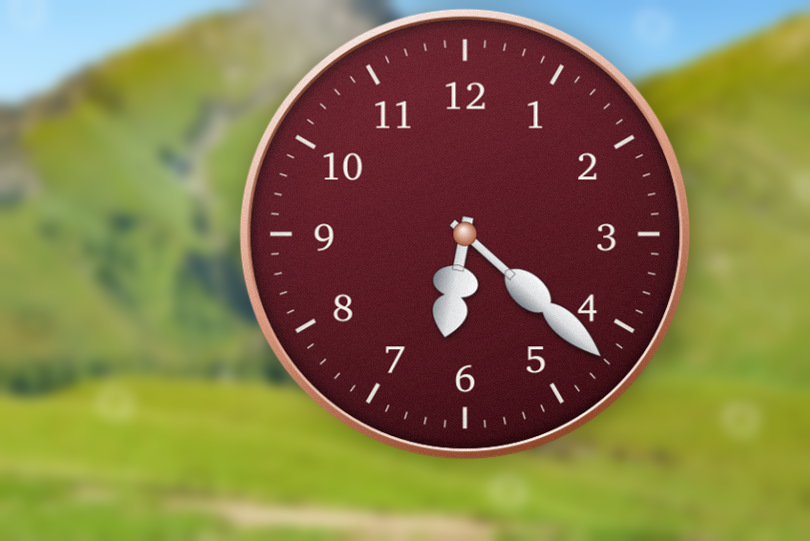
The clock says 6 h 22 min
